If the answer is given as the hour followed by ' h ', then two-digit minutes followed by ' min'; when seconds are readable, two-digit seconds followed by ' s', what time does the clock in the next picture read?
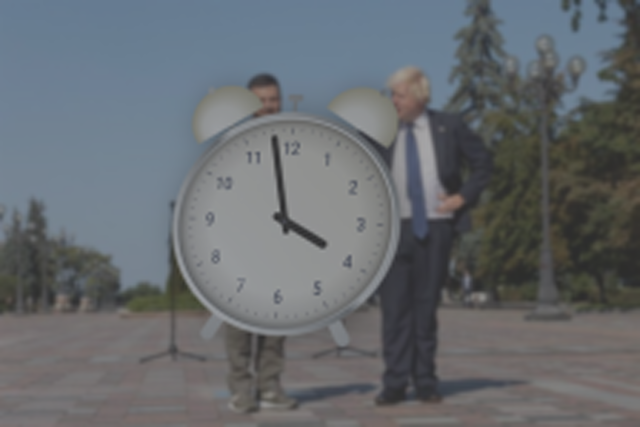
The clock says 3 h 58 min
